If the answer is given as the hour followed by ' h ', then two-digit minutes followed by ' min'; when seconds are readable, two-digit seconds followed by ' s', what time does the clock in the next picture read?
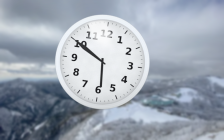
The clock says 5 h 50 min
